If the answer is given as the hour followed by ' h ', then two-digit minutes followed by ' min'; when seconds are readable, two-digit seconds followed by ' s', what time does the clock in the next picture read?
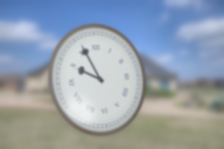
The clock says 9 h 56 min
